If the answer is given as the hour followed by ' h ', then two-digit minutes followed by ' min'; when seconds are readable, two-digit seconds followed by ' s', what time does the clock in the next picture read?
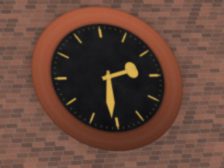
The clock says 2 h 31 min
